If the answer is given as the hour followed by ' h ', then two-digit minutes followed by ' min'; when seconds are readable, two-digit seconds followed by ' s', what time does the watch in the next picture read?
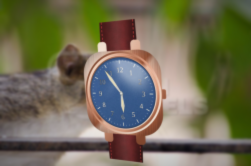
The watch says 5 h 54 min
